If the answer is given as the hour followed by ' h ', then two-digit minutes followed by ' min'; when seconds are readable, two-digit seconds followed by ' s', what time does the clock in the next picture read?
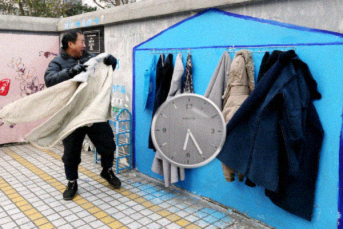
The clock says 6 h 25 min
